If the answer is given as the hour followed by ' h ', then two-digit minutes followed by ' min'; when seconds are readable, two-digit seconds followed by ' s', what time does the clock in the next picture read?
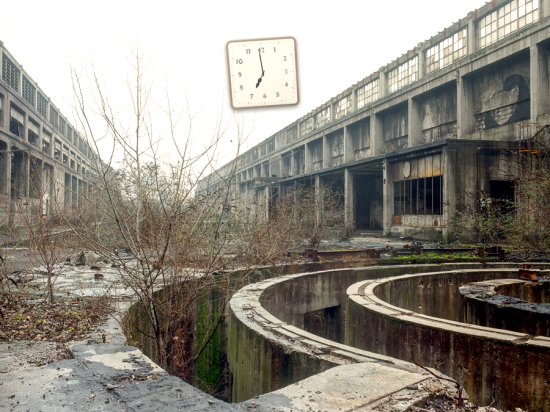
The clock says 6 h 59 min
